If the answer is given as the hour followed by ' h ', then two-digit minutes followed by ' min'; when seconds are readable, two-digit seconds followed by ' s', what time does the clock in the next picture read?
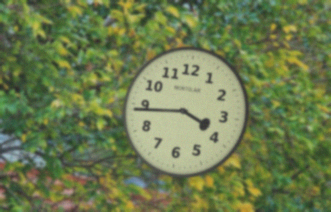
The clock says 3 h 44 min
